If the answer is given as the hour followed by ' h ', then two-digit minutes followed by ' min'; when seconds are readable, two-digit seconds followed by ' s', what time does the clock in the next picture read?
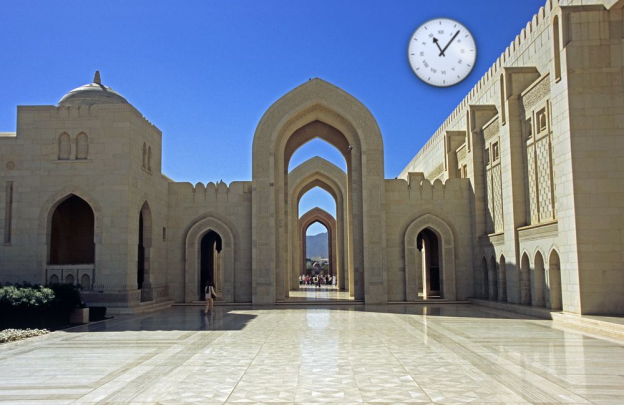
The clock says 11 h 07 min
